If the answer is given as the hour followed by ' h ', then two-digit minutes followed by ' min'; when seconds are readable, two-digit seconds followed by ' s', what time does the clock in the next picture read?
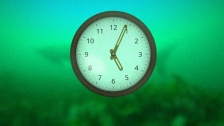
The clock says 5 h 04 min
